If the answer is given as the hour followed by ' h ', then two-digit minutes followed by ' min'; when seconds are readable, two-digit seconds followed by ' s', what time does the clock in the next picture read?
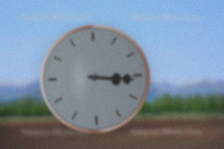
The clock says 3 h 16 min
